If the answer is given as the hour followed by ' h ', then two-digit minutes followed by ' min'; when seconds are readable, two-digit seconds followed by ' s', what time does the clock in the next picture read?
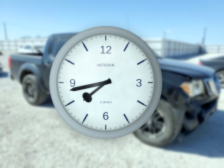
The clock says 7 h 43 min
